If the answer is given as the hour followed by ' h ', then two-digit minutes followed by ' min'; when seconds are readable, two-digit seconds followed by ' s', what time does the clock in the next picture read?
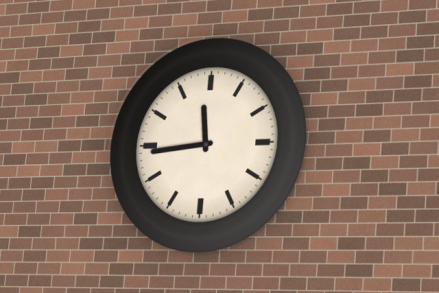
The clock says 11 h 44 min
